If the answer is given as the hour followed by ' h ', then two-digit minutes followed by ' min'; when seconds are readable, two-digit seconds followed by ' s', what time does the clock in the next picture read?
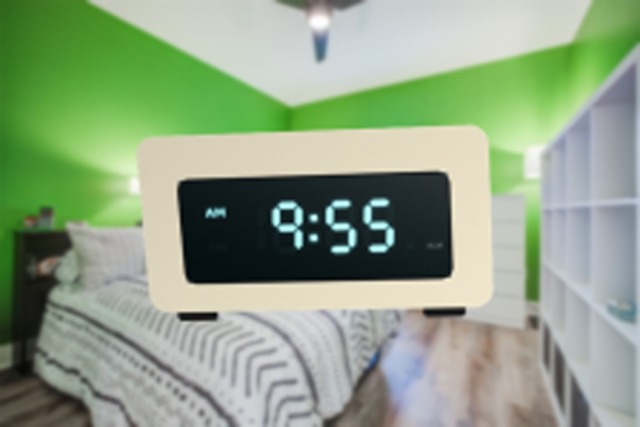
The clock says 9 h 55 min
